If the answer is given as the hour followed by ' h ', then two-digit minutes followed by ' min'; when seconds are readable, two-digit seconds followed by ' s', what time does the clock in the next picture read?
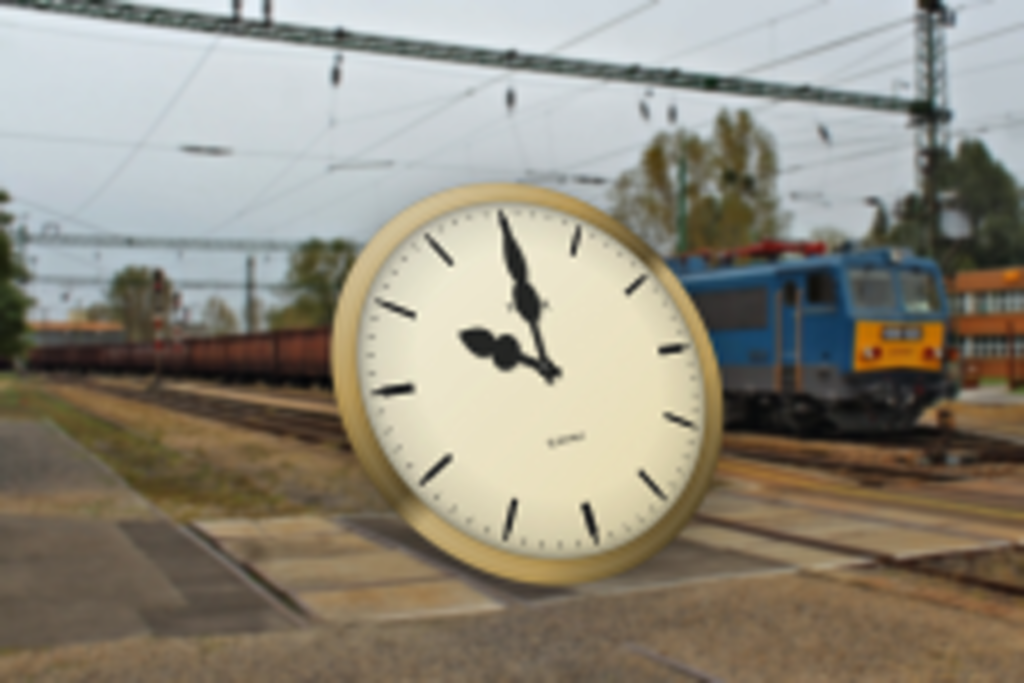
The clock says 10 h 00 min
